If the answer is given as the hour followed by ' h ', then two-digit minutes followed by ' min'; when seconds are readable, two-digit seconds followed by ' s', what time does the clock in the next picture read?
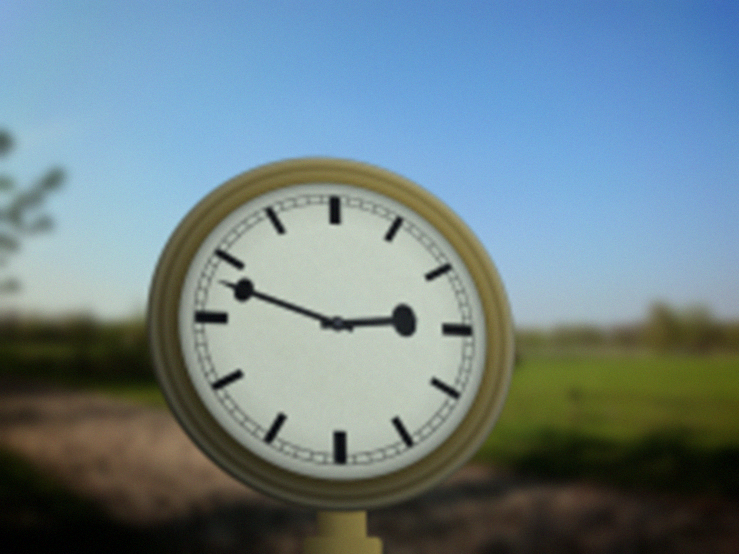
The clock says 2 h 48 min
